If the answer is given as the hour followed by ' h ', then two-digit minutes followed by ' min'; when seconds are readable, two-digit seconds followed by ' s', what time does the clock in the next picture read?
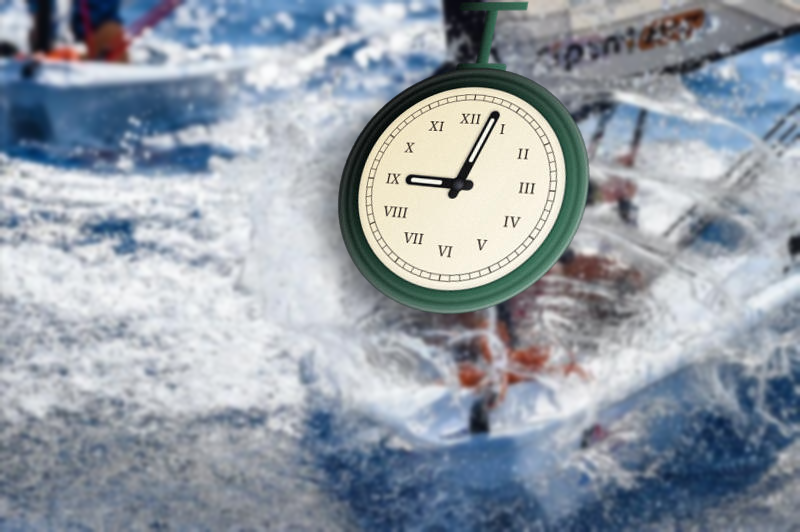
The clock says 9 h 03 min
